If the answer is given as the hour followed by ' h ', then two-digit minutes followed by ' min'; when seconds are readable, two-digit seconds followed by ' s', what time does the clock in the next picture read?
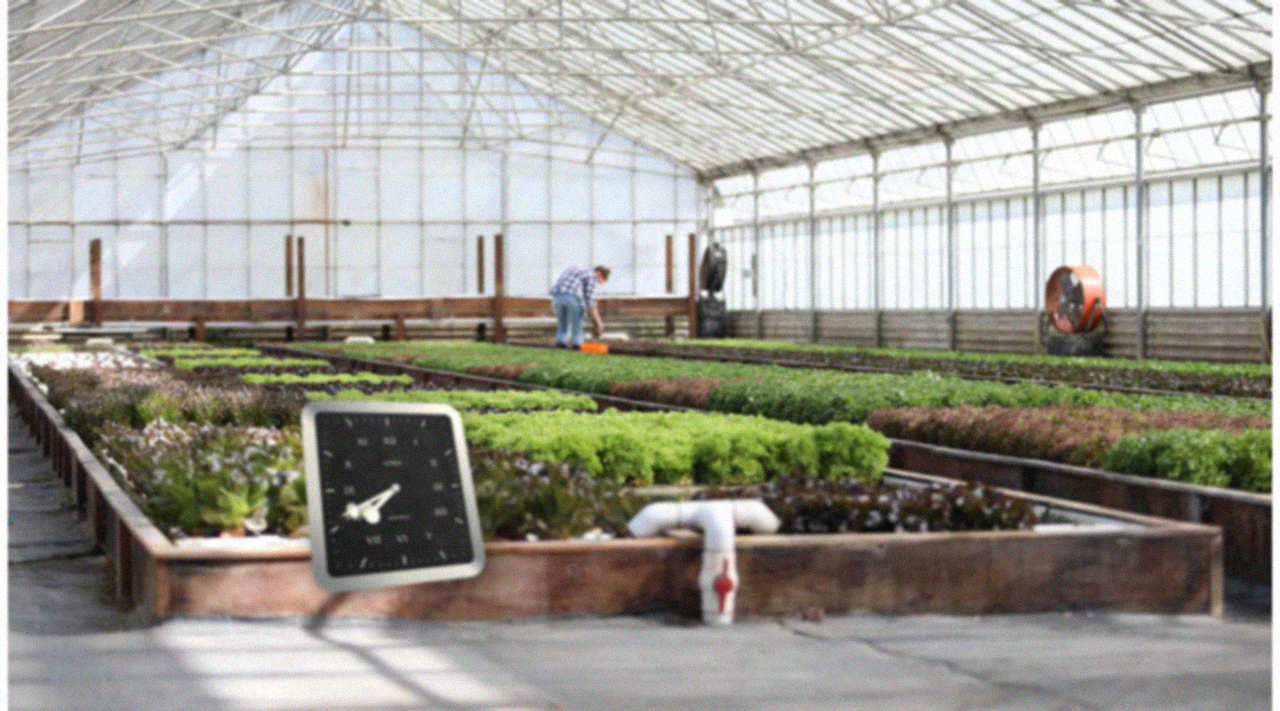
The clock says 7 h 41 min
